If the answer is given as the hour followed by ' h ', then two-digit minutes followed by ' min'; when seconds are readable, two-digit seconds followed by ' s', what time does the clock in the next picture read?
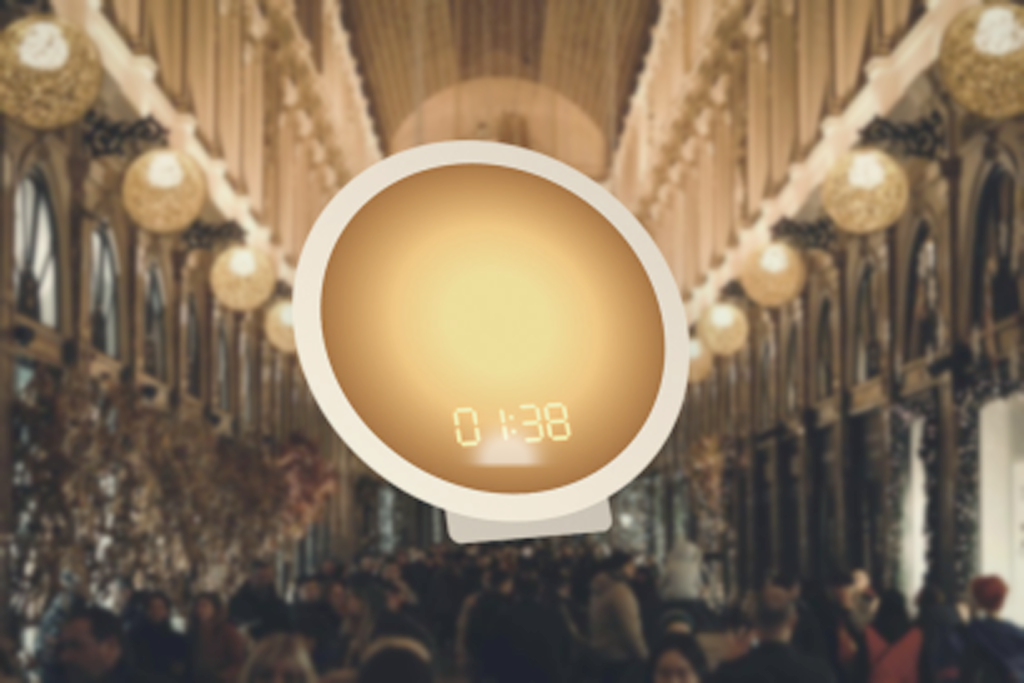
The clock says 1 h 38 min
